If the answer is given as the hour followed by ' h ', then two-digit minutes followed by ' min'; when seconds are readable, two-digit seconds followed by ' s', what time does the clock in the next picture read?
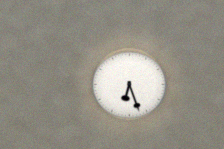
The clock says 6 h 27 min
